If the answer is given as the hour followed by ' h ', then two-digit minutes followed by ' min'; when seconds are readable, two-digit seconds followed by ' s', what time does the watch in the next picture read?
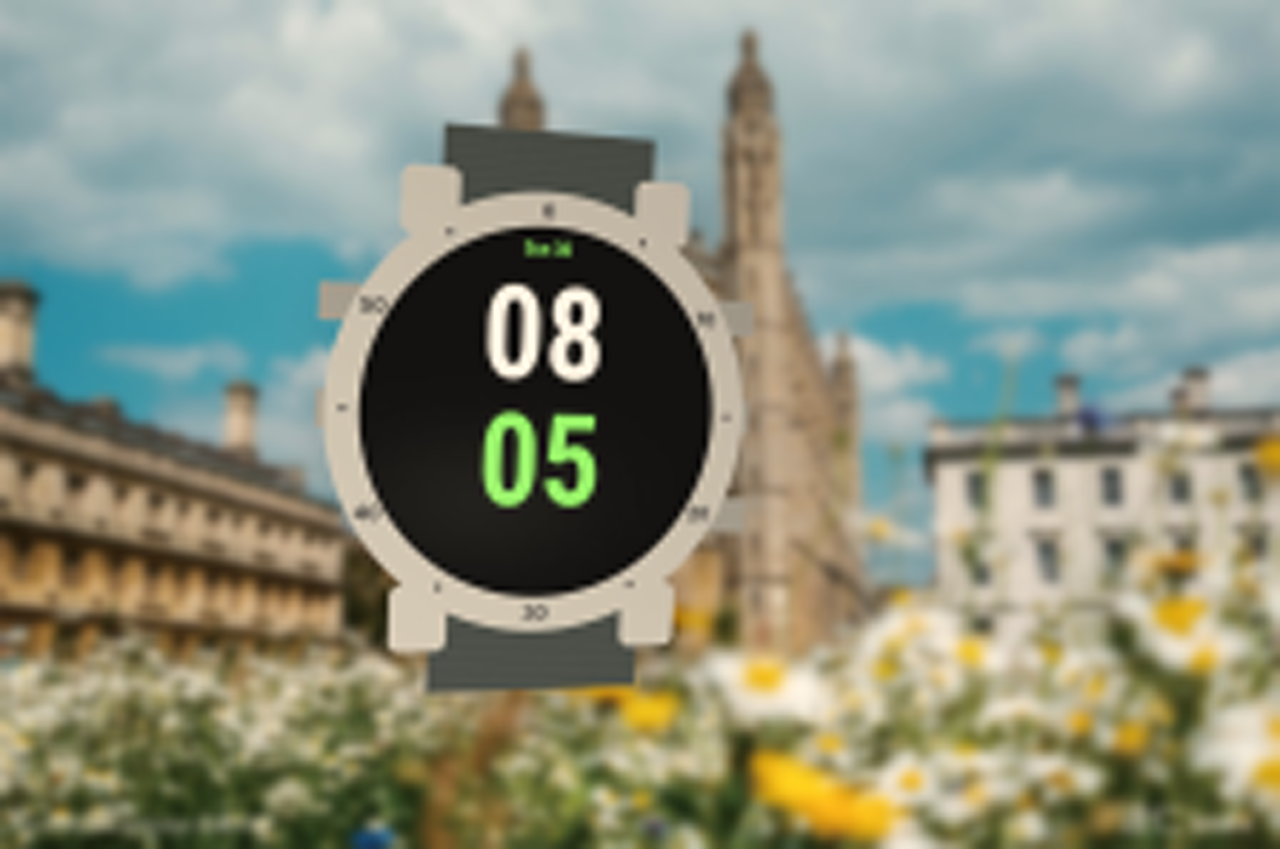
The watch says 8 h 05 min
